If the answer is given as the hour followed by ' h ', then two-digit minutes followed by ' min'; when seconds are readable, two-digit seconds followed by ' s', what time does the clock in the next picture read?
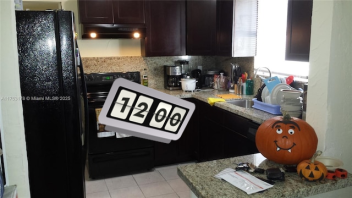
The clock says 12 h 00 min
